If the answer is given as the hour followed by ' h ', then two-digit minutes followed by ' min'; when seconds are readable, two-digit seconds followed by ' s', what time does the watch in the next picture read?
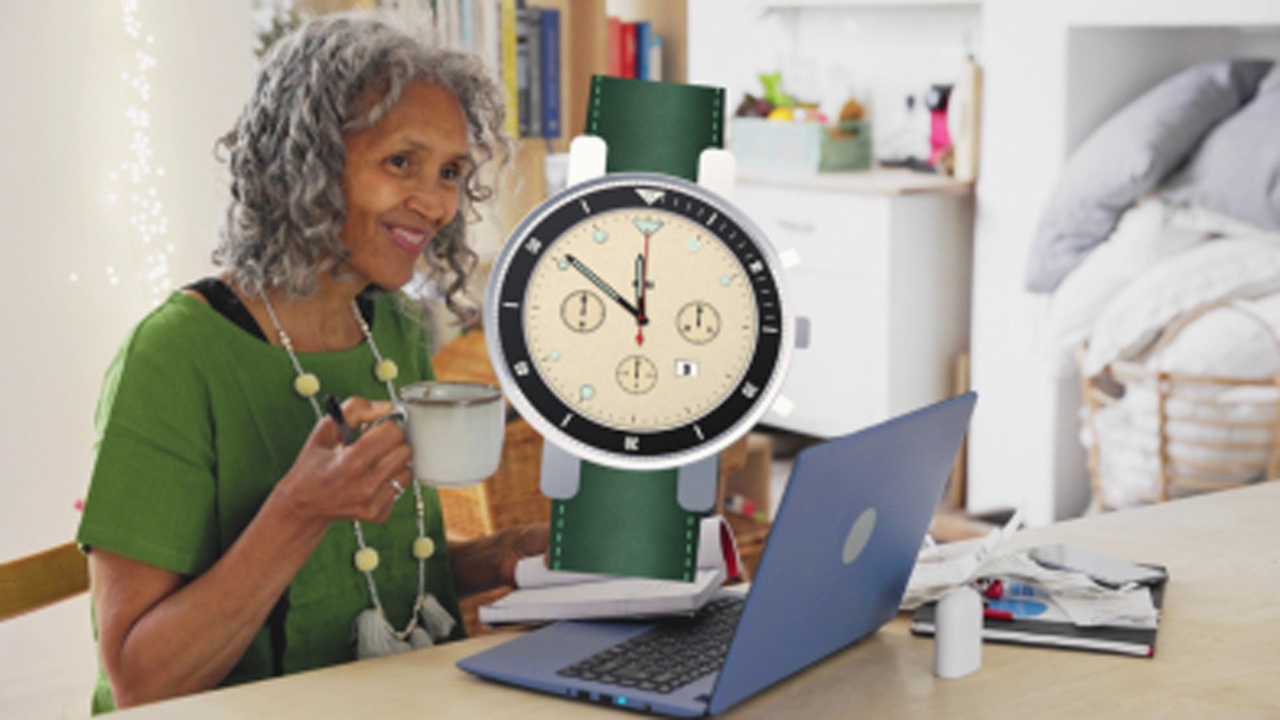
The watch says 11 h 51 min
